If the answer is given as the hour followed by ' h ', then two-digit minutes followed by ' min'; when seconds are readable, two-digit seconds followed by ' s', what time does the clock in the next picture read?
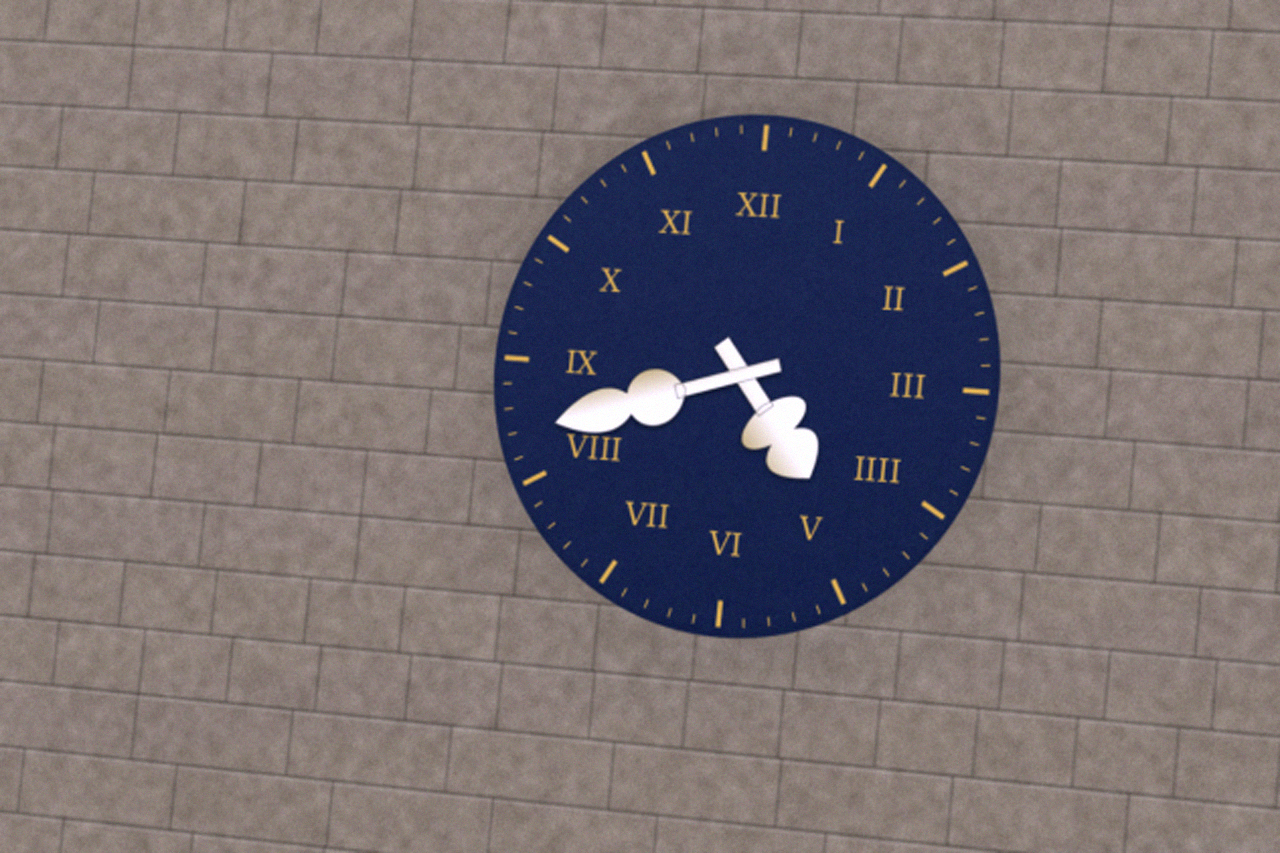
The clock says 4 h 42 min
